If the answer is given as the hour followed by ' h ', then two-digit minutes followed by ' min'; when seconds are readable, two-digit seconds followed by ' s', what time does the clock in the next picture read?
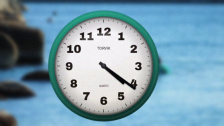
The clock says 4 h 21 min
